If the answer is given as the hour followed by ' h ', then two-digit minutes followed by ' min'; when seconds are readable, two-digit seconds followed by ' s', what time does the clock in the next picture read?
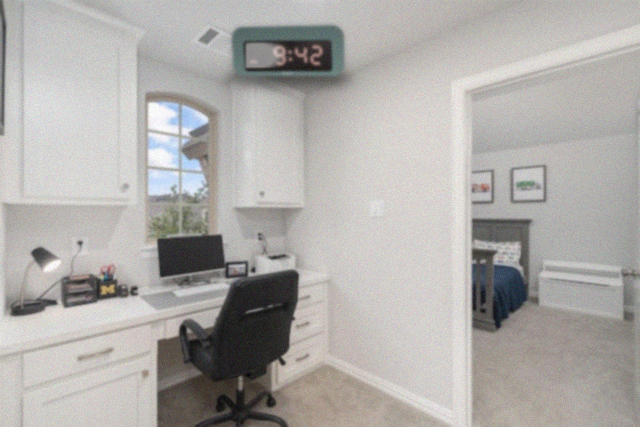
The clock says 9 h 42 min
